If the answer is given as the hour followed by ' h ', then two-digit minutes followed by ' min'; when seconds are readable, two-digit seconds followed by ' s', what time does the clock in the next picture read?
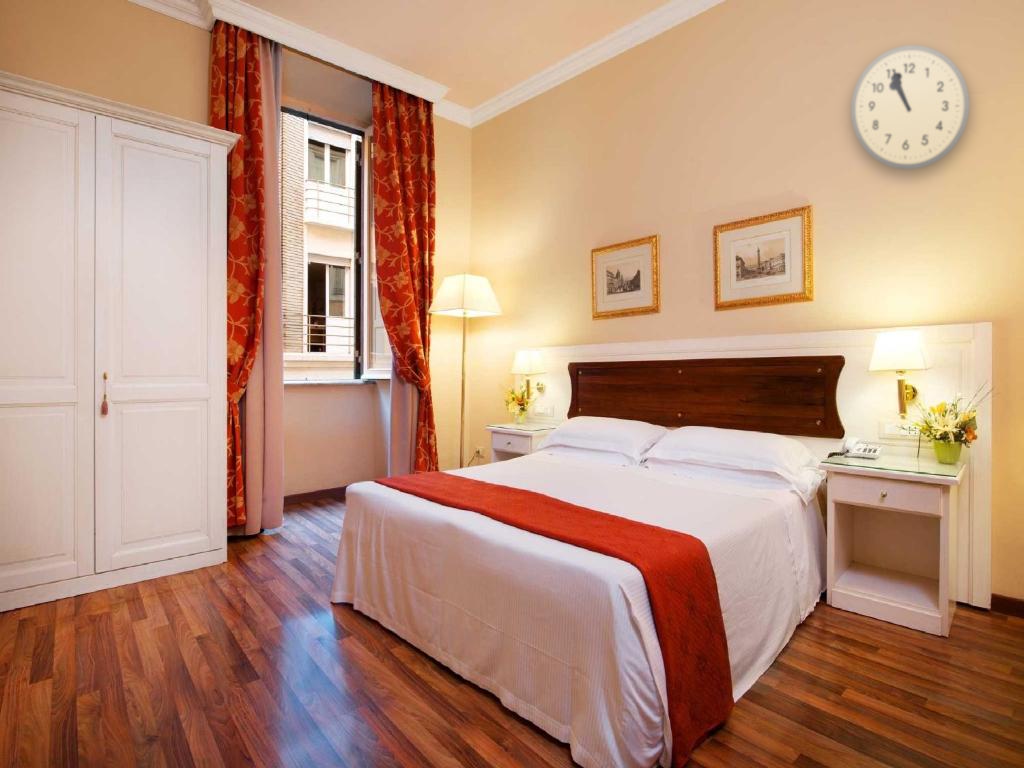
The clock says 10 h 56 min
